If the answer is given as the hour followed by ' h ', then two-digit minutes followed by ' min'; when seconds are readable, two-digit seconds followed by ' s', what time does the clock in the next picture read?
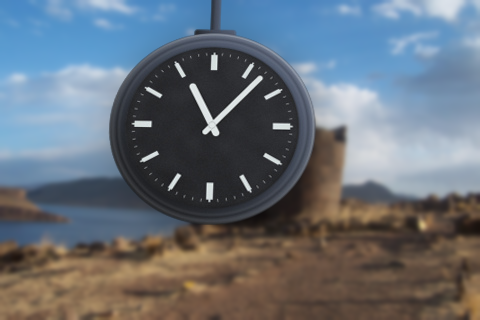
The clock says 11 h 07 min
